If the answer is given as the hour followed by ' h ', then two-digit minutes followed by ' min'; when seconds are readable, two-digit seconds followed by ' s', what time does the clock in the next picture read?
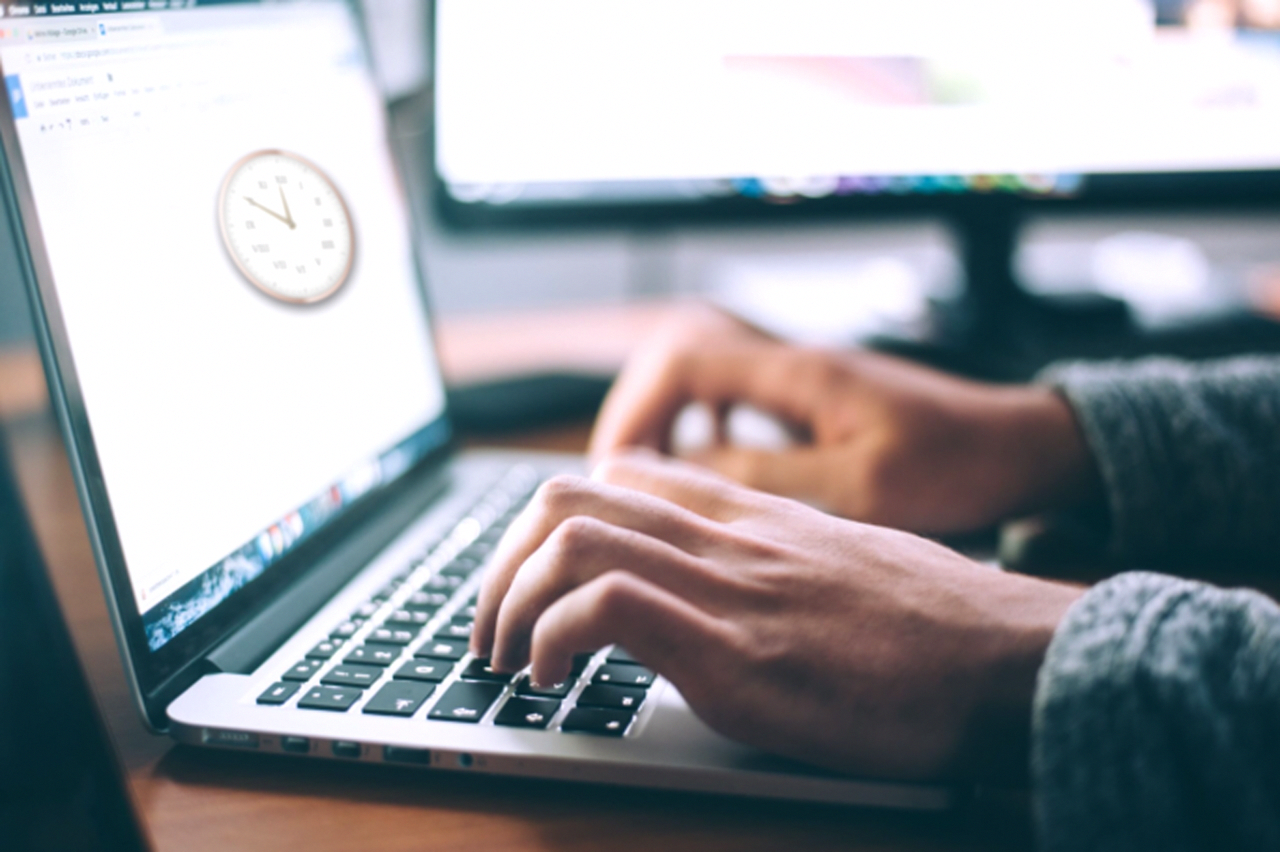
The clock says 11 h 50 min
